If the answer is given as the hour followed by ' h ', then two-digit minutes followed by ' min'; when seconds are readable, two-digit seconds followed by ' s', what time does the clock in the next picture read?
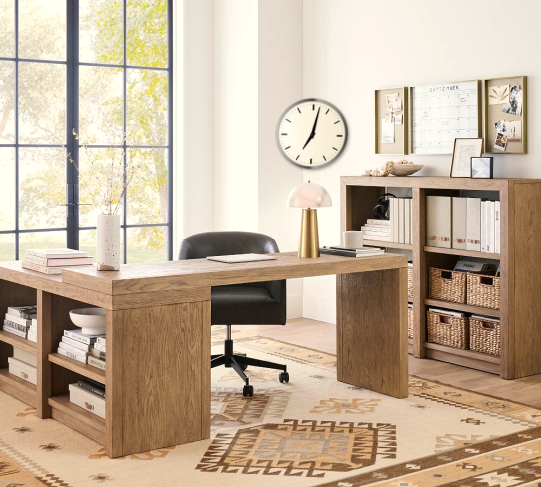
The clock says 7 h 02 min
